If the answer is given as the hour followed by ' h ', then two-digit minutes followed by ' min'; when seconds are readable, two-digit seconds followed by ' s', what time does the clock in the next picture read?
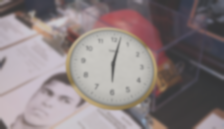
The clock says 6 h 02 min
